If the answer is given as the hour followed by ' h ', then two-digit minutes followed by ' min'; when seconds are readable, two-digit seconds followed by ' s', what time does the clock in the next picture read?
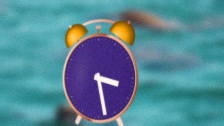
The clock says 3 h 28 min
